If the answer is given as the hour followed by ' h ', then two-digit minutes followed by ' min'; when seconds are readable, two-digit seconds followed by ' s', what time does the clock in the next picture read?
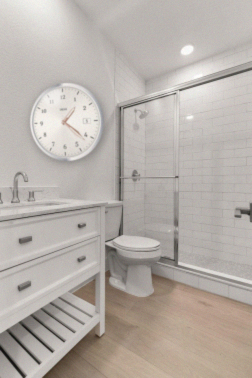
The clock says 1 h 22 min
